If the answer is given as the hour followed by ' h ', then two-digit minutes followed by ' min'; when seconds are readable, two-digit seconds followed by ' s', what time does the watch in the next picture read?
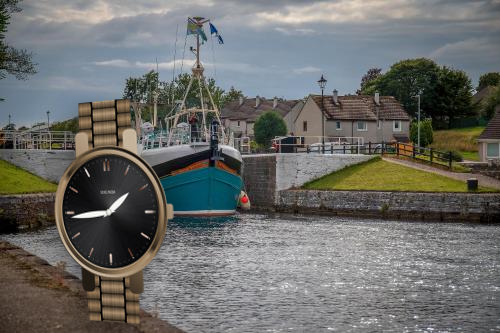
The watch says 1 h 44 min
